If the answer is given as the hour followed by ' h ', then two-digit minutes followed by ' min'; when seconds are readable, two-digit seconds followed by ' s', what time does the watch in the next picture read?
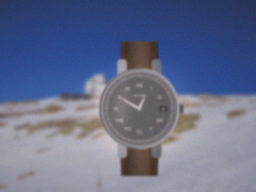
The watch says 12 h 50 min
